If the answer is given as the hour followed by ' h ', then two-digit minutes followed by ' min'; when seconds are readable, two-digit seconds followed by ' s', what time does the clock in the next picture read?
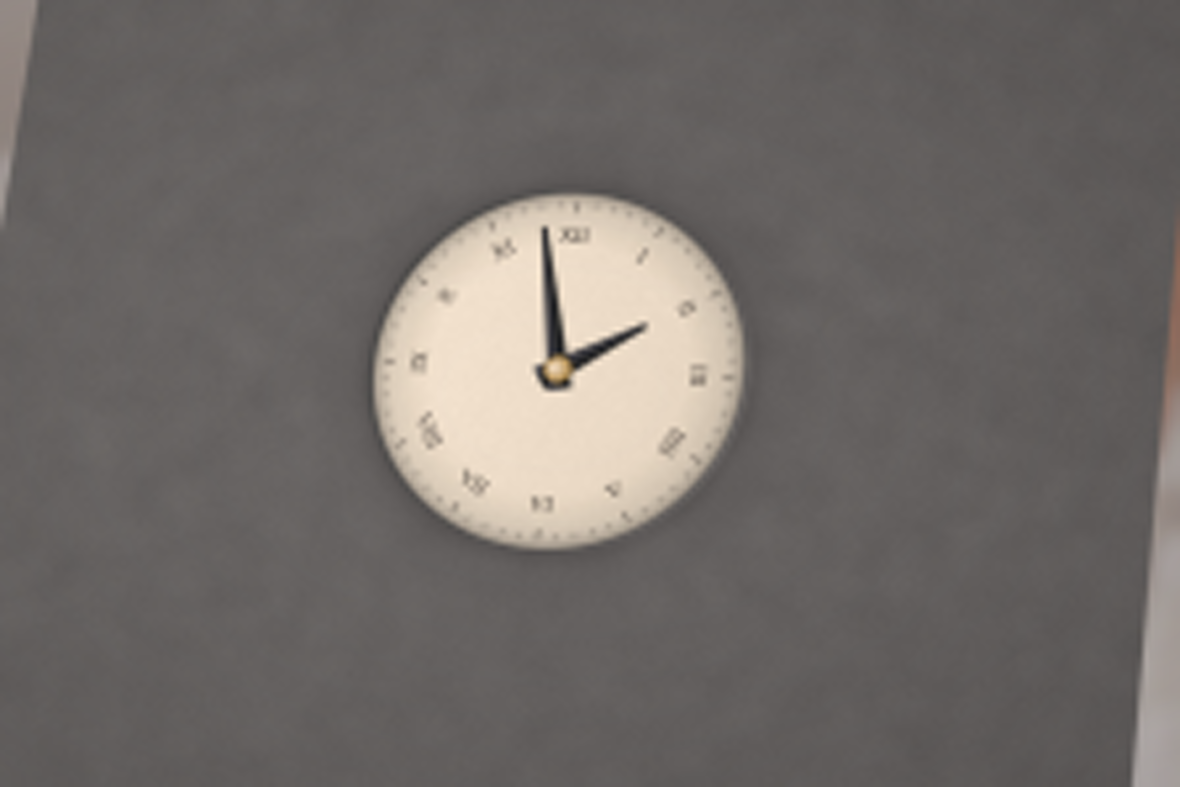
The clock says 1 h 58 min
